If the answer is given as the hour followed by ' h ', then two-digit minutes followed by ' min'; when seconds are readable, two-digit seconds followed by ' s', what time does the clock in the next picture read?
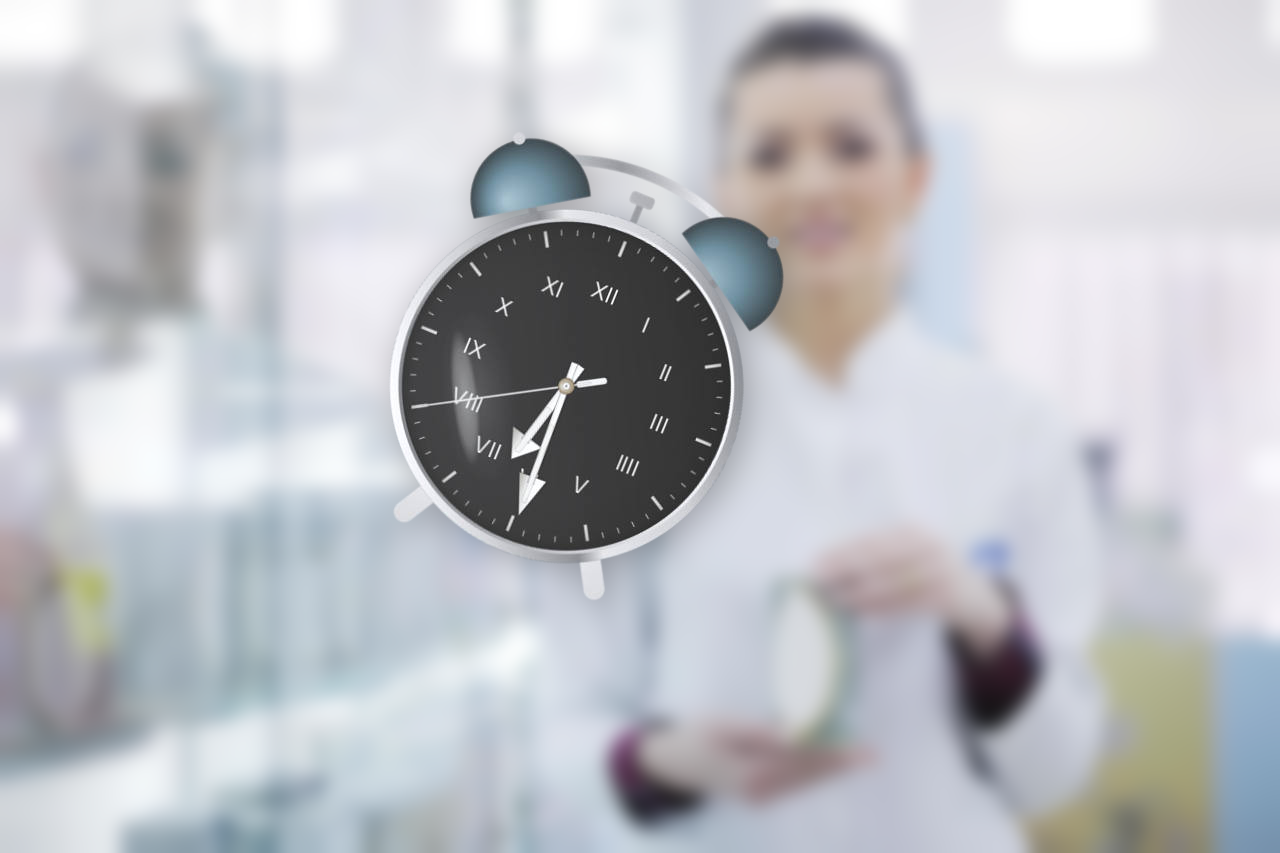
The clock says 6 h 29 min 40 s
